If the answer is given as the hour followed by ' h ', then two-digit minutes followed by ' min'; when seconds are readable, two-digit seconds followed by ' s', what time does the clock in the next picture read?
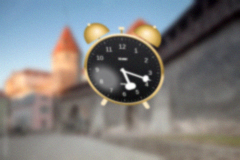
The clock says 5 h 18 min
